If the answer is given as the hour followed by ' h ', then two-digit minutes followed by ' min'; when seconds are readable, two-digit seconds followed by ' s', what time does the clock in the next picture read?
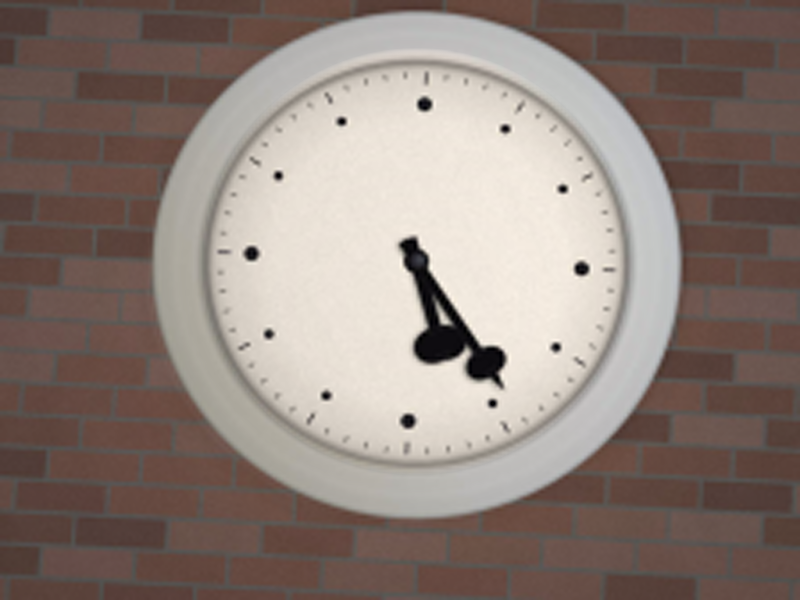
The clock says 5 h 24 min
